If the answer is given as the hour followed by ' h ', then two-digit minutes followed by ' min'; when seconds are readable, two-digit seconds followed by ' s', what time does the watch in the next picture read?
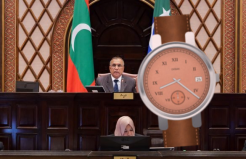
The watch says 8 h 22 min
